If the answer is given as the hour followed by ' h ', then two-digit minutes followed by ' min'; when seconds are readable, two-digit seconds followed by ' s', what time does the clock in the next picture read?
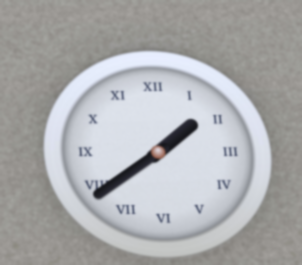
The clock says 1 h 39 min
